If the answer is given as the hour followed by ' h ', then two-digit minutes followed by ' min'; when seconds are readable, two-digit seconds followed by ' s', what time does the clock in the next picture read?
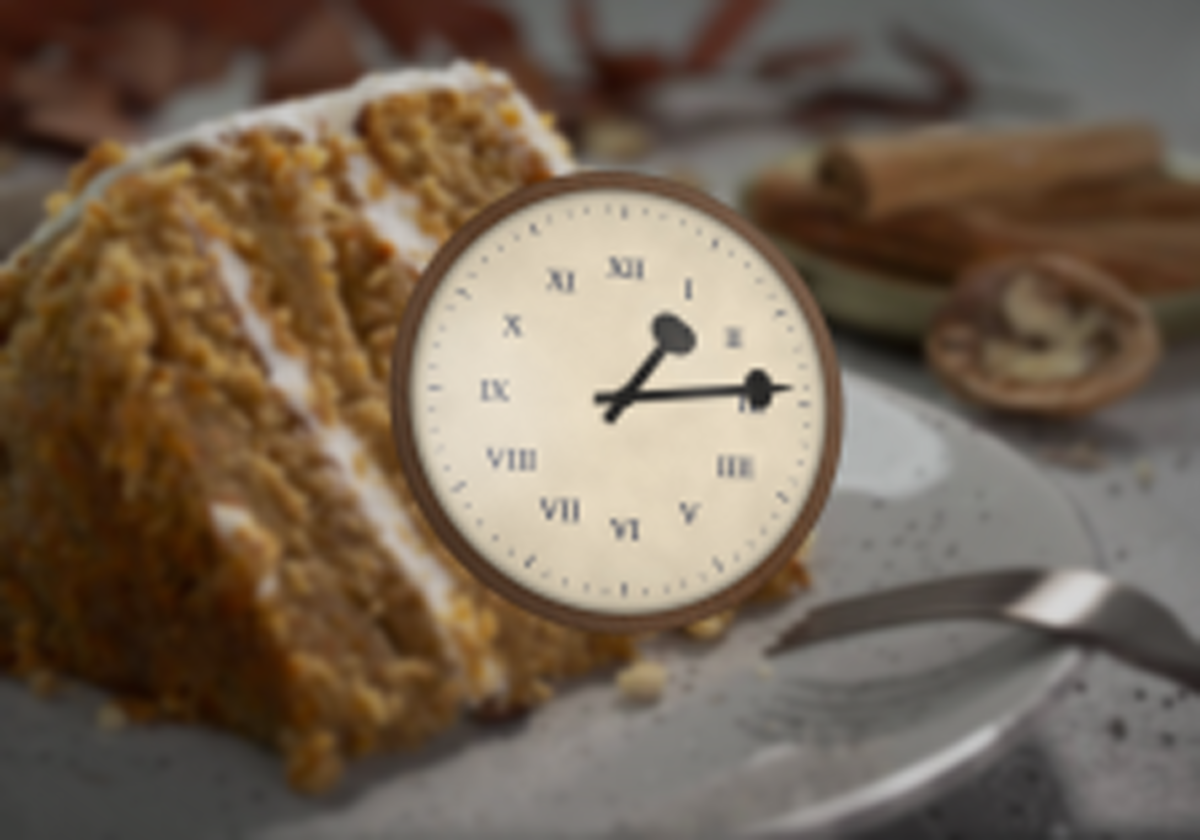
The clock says 1 h 14 min
